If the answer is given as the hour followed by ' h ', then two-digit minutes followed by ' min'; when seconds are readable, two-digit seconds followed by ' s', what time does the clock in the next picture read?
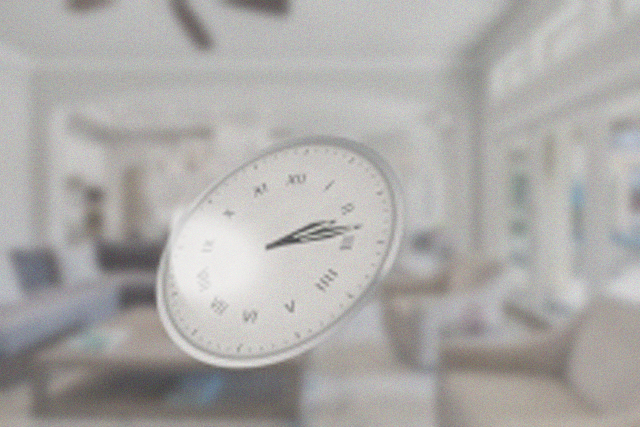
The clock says 2 h 13 min
